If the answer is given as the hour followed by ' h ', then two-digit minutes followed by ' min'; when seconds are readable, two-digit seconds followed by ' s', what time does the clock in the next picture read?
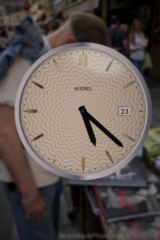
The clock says 5 h 22 min
